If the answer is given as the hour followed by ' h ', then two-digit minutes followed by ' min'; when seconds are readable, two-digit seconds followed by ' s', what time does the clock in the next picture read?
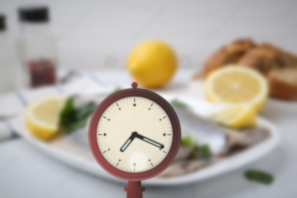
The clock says 7 h 19 min
